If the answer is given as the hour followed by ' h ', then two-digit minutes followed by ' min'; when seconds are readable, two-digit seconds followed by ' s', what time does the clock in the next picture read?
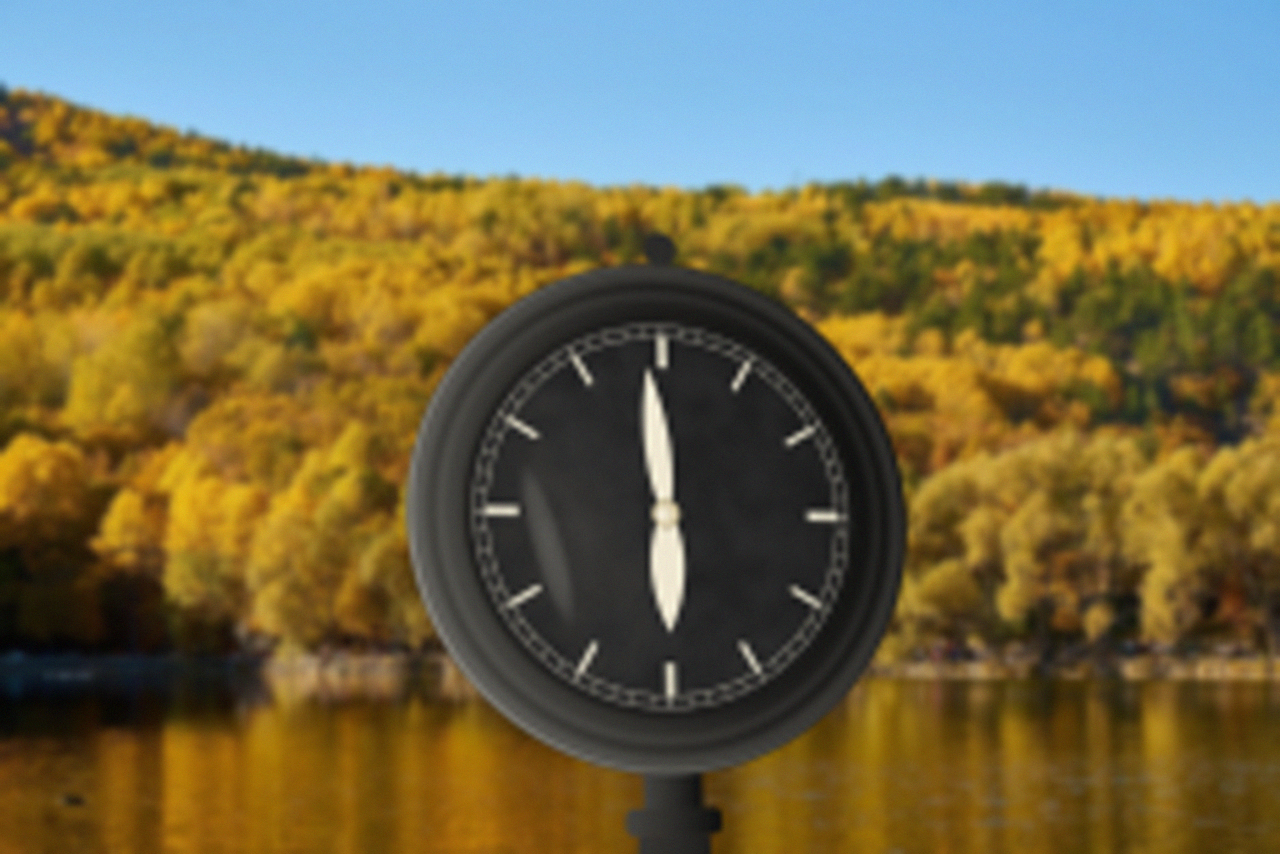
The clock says 5 h 59 min
